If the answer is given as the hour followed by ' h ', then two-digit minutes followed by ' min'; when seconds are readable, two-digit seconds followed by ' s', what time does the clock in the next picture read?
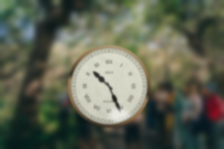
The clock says 10 h 26 min
